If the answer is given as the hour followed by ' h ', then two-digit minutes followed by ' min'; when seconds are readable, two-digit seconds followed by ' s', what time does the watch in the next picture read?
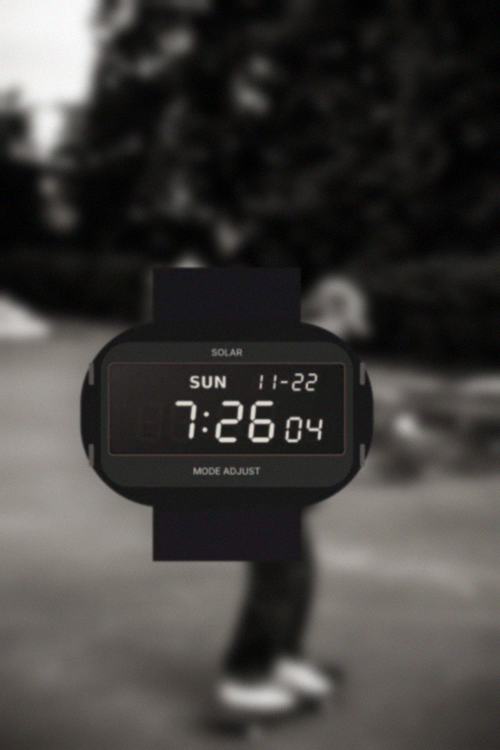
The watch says 7 h 26 min 04 s
